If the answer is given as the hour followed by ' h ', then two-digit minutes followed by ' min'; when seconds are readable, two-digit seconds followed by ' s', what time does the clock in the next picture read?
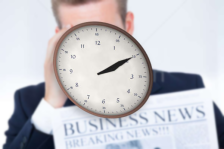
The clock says 2 h 10 min
